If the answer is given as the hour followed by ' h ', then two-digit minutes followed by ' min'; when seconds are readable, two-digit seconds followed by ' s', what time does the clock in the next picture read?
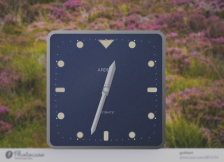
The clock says 12 h 33 min
